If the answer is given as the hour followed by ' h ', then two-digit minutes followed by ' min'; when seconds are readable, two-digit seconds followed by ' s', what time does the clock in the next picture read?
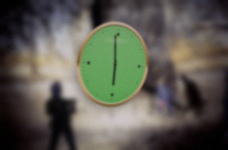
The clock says 5 h 59 min
